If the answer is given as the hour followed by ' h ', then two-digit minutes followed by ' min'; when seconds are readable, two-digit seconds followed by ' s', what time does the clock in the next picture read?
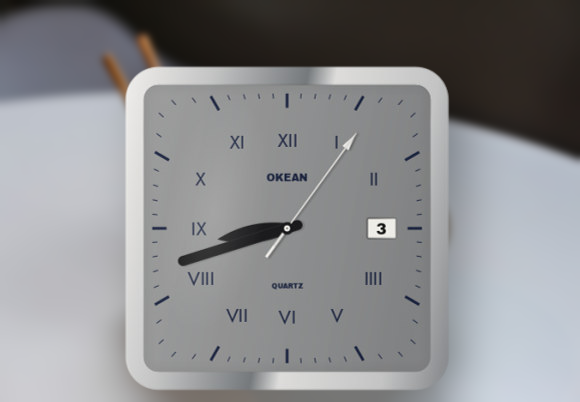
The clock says 8 h 42 min 06 s
